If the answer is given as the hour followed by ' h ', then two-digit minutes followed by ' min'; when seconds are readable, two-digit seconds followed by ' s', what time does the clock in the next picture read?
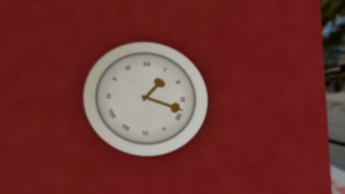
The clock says 1 h 18 min
